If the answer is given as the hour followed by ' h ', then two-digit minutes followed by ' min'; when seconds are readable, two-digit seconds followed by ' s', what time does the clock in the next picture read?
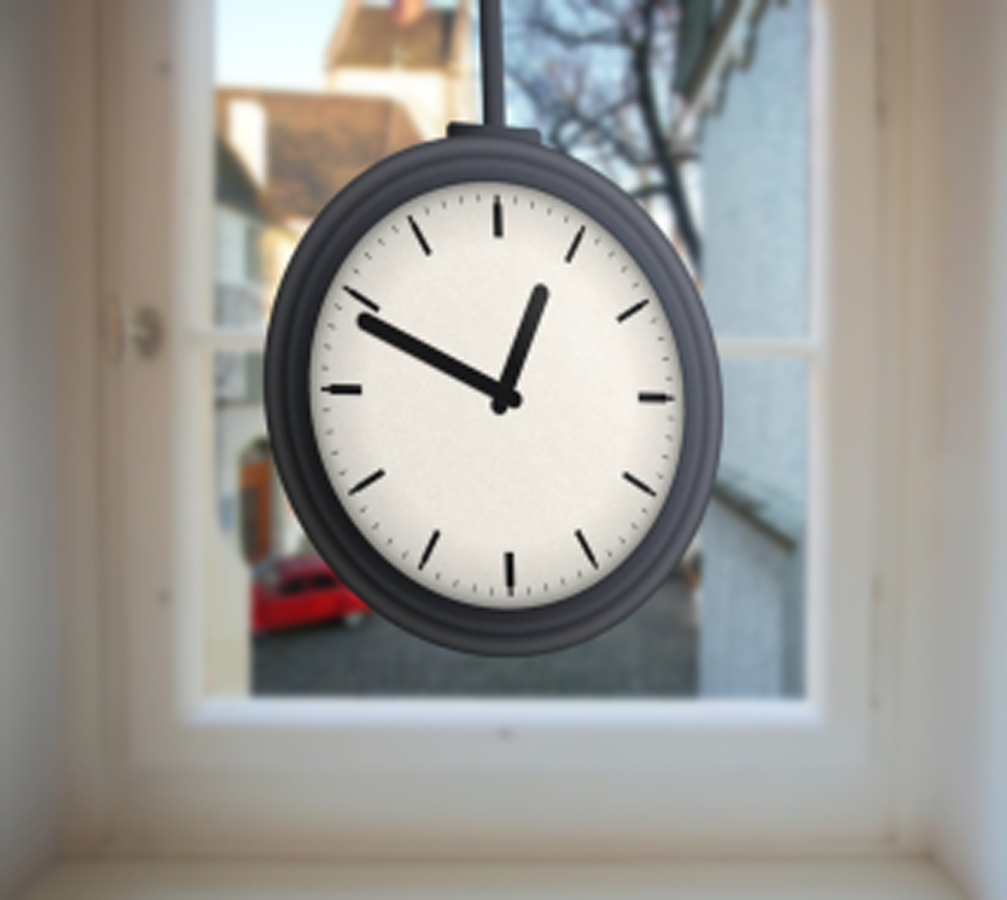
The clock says 12 h 49 min
